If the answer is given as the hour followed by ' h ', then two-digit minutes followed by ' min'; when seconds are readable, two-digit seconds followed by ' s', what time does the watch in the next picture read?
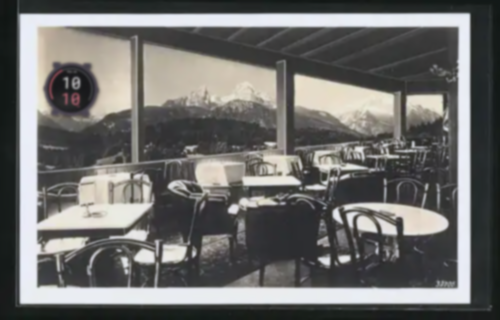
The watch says 10 h 10 min
